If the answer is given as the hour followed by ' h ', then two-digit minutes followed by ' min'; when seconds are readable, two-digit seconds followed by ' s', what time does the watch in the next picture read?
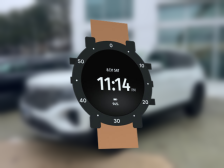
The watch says 11 h 14 min
